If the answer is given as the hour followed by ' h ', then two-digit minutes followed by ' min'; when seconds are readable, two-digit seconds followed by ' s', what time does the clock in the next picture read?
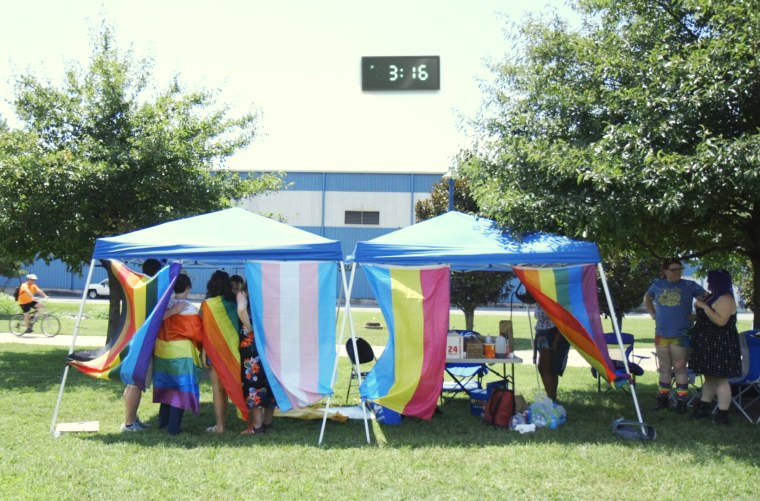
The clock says 3 h 16 min
